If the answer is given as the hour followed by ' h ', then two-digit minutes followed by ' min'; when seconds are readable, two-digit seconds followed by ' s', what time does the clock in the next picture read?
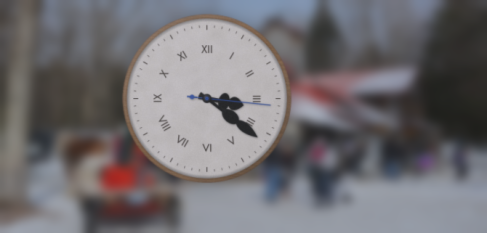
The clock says 3 h 21 min 16 s
